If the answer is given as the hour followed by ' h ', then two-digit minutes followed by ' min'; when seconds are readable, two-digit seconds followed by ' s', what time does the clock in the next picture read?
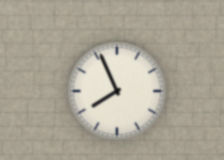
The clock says 7 h 56 min
